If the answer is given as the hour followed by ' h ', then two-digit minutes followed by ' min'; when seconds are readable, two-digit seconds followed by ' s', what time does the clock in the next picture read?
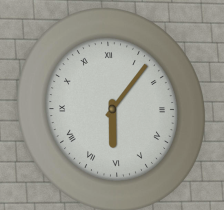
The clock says 6 h 07 min
